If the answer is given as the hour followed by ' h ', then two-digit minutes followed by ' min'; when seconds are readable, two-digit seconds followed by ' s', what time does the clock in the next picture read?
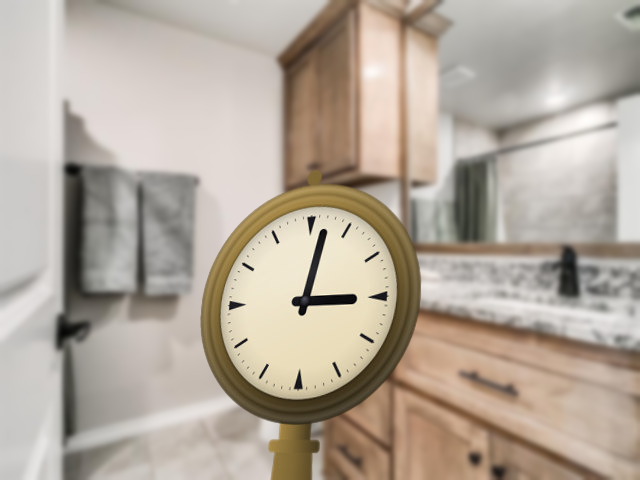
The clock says 3 h 02 min
